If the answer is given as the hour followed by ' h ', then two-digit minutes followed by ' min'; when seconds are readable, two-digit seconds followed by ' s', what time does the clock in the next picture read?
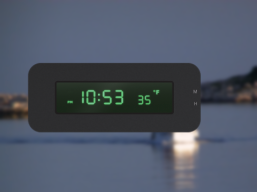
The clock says 10 h 53 min
